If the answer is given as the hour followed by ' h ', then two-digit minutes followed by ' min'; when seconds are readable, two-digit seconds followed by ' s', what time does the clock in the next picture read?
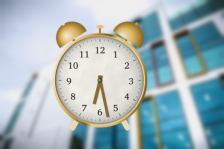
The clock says 6 h 28 min
